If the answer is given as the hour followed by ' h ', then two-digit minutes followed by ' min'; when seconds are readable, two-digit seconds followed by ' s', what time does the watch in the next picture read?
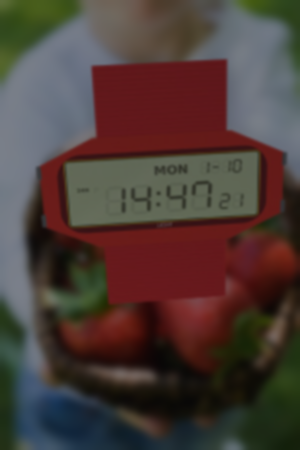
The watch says 14 h 47 min 21 s
